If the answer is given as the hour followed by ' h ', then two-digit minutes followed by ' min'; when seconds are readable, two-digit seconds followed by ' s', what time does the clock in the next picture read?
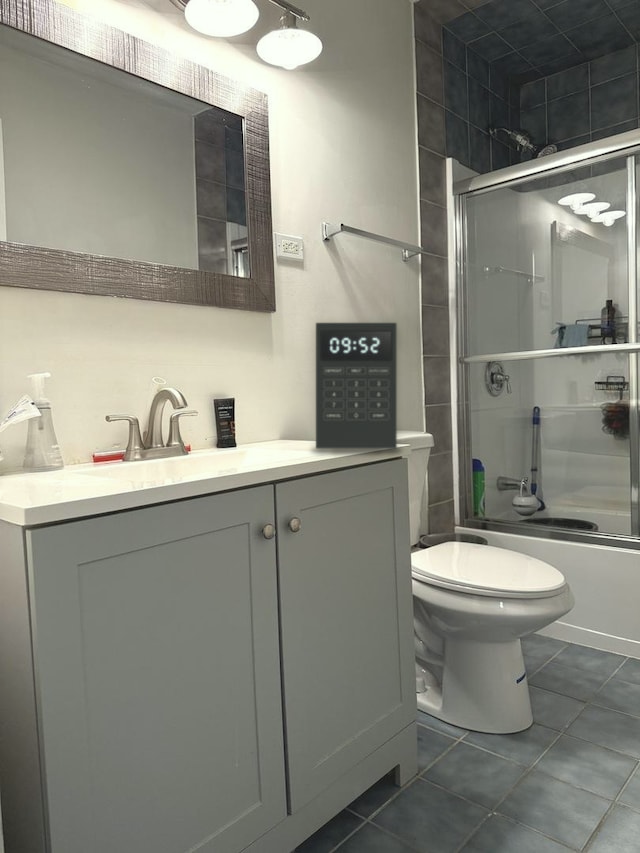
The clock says 9 h 52 min
